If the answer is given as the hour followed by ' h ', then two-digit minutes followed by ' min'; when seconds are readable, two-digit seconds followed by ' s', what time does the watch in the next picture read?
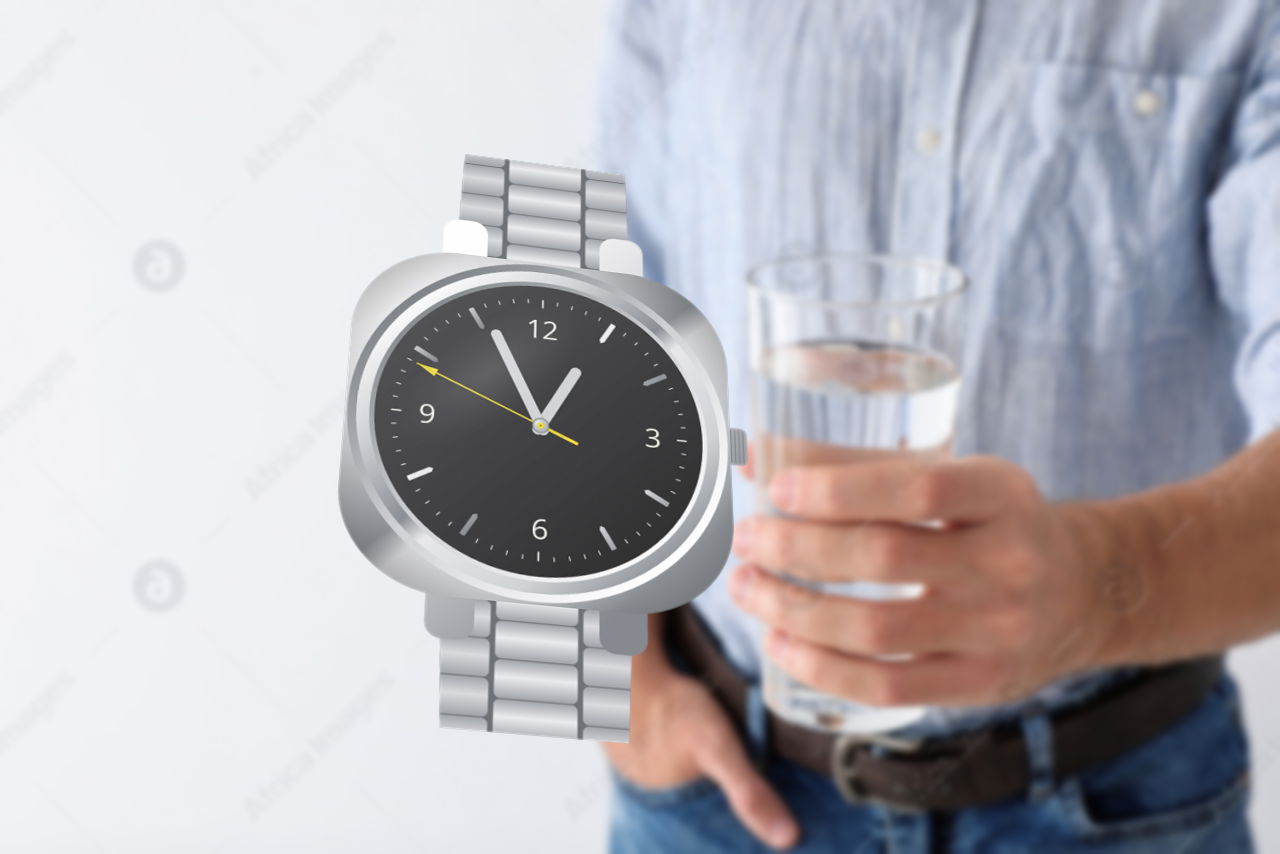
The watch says 12 h 55 min 49 s
